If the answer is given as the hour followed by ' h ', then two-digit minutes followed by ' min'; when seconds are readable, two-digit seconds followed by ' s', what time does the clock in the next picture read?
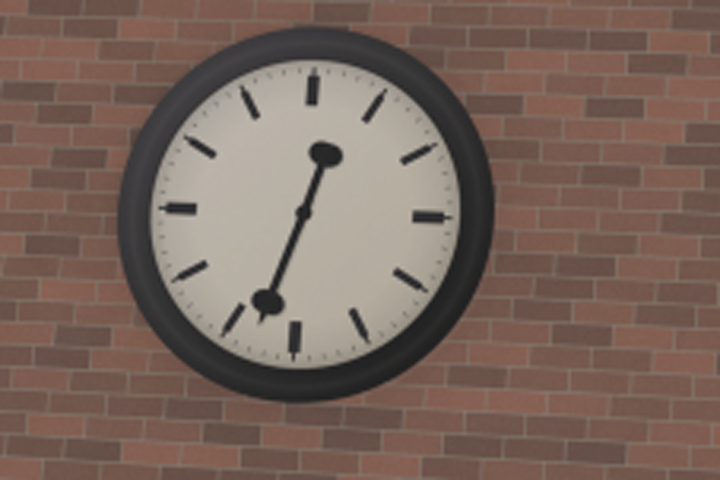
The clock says 12 h 33 min
